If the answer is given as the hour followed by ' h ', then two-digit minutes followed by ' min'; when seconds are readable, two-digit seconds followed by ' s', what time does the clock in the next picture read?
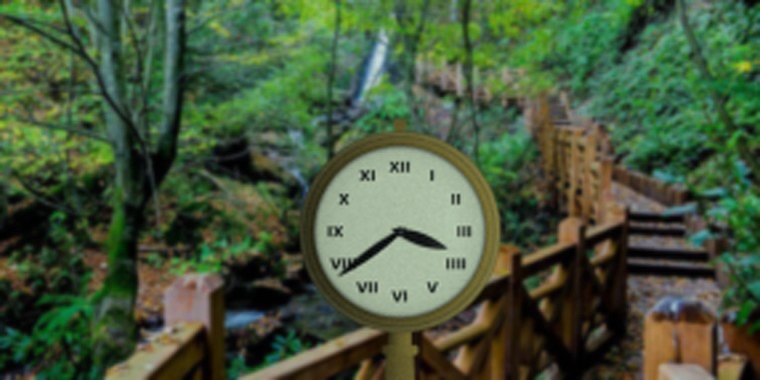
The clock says 3 h 39 min
